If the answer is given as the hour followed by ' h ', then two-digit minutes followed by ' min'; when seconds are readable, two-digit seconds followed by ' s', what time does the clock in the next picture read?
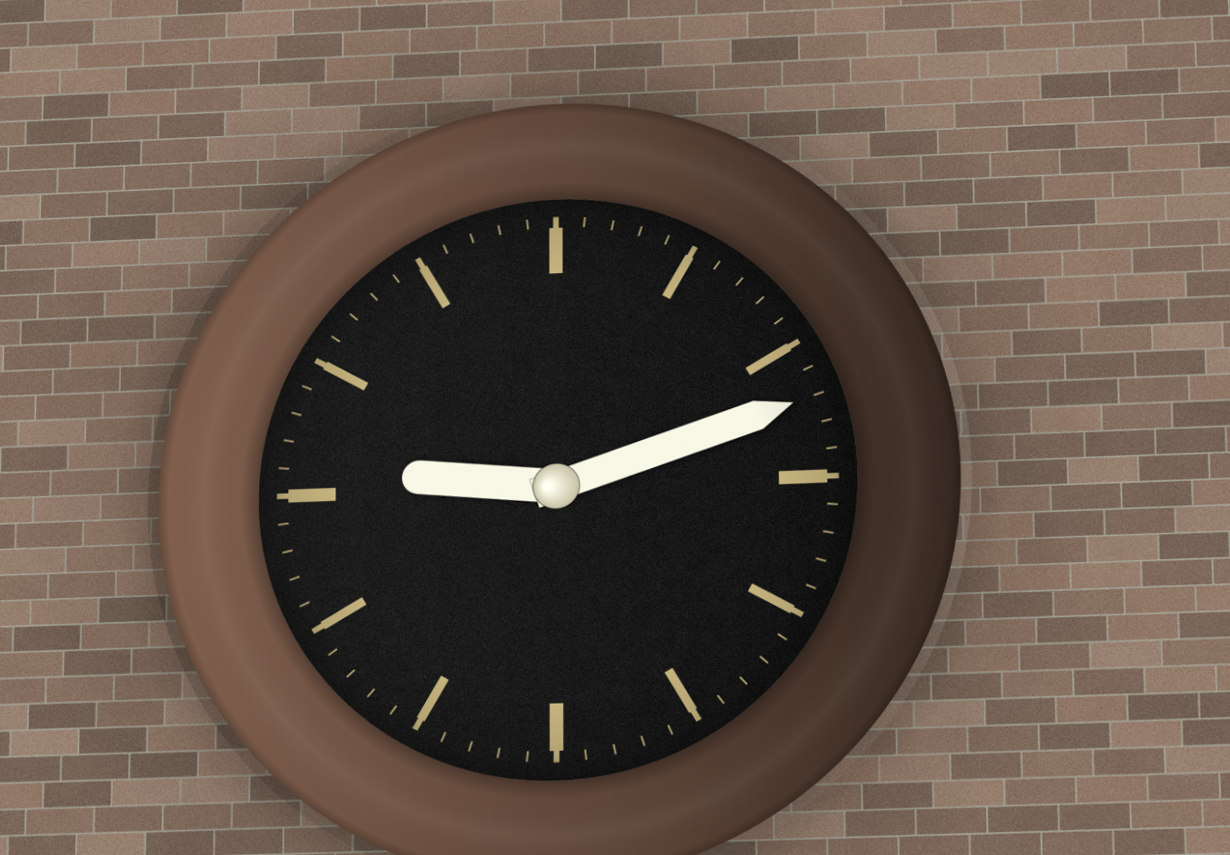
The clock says 9 h 12 min
